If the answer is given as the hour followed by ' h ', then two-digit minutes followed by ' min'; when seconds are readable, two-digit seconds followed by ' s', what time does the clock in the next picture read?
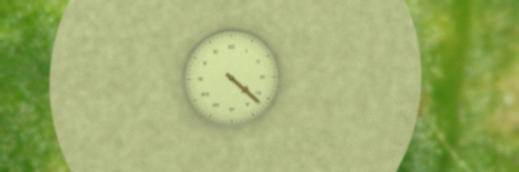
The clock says 4 h 22 min
